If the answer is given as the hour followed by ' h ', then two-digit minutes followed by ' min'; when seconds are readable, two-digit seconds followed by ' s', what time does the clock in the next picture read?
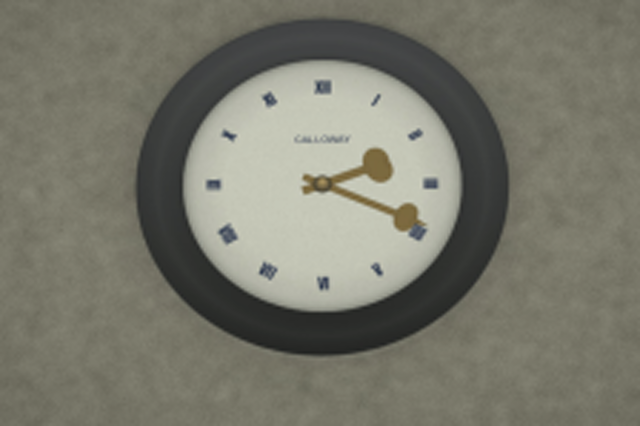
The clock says 2 h 19 min
